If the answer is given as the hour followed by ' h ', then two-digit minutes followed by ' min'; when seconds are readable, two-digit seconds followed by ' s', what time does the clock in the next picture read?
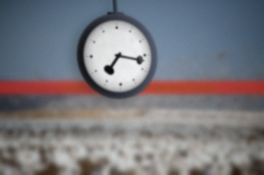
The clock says 7 h 17 min
